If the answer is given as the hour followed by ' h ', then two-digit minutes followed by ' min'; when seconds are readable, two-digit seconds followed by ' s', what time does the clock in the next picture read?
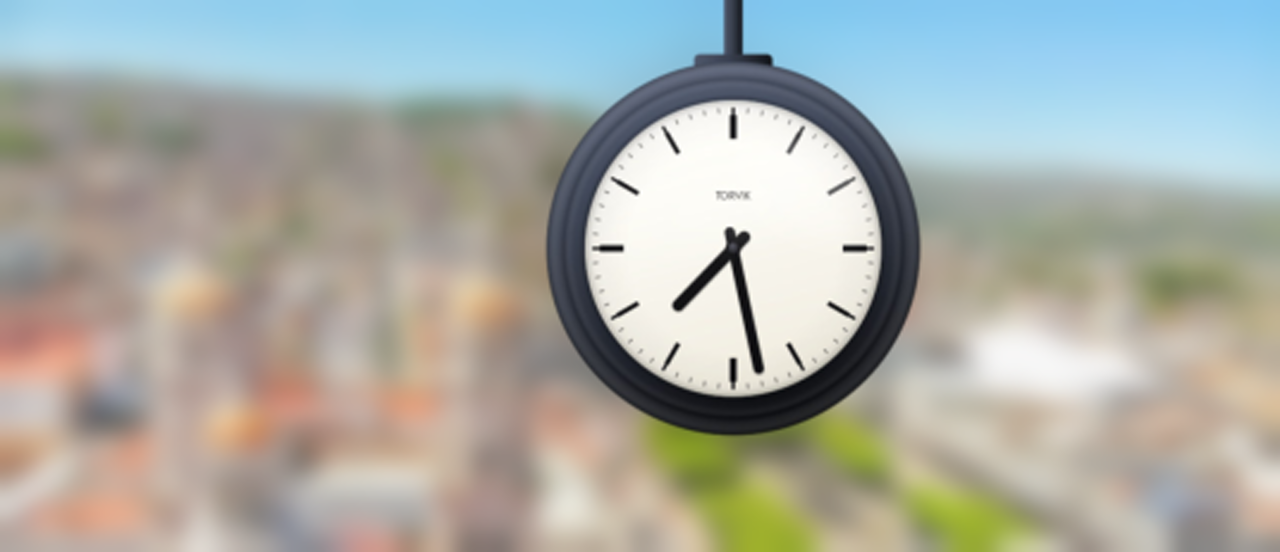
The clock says 7 h 28 min
